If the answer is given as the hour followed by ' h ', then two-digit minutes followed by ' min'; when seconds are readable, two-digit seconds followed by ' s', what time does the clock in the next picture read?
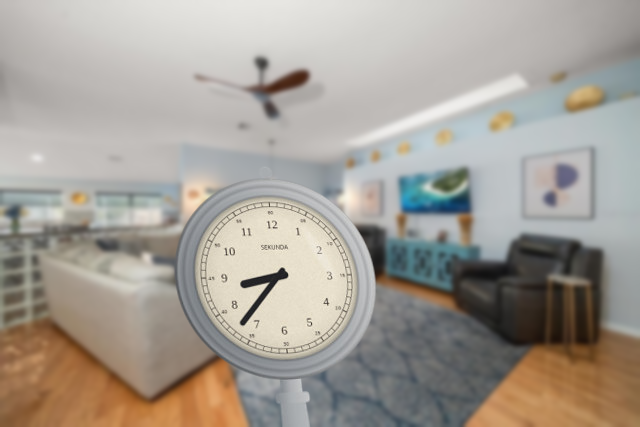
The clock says 8 h 37 min
